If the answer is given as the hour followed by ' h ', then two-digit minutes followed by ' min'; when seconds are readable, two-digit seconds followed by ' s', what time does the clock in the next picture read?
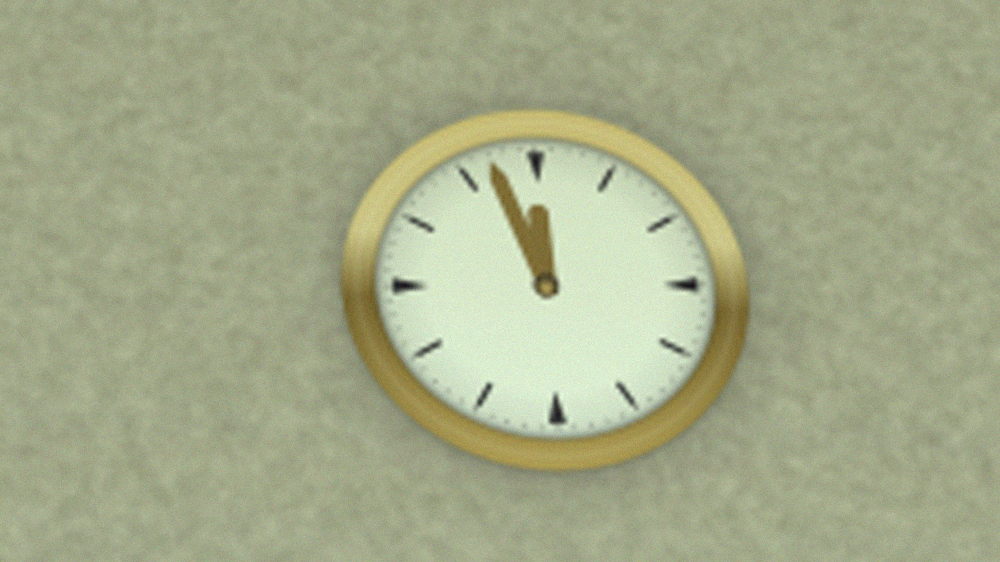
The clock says 11 h 57 min
